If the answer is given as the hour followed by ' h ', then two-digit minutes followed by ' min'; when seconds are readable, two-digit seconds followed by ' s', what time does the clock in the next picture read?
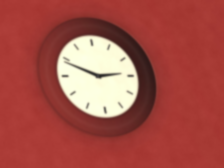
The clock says 2 h 49 min
